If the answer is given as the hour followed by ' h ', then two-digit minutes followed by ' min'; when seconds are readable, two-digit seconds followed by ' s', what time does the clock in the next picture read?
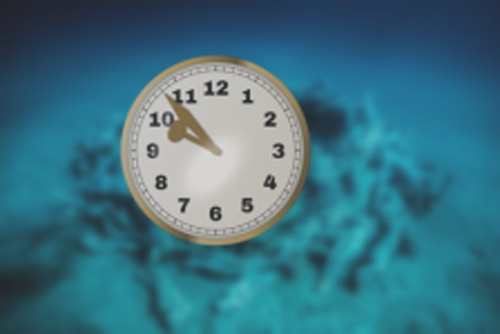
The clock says 9 h 53 min
